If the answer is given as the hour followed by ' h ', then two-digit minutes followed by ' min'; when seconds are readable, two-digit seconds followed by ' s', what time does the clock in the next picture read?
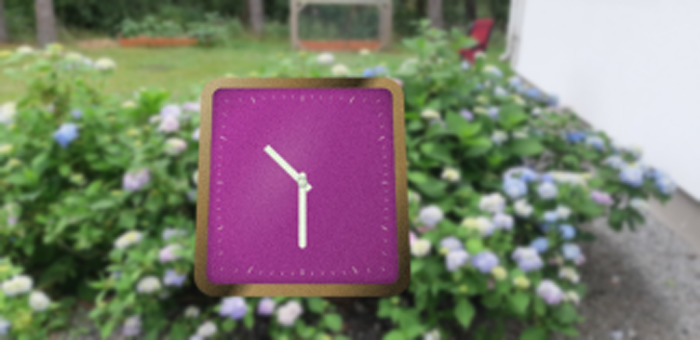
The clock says 10 h 30 min
